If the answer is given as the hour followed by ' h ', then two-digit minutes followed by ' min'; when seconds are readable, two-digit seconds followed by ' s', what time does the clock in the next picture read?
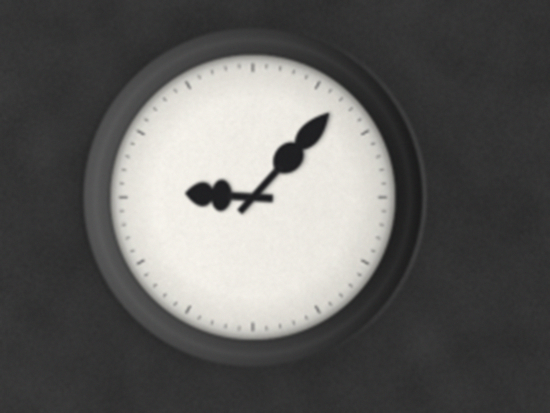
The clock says 9 h 07 min
